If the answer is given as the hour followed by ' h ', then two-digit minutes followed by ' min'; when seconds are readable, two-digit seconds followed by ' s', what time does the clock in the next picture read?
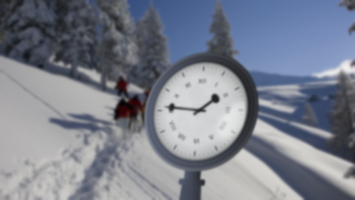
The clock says 1 h 46 min
